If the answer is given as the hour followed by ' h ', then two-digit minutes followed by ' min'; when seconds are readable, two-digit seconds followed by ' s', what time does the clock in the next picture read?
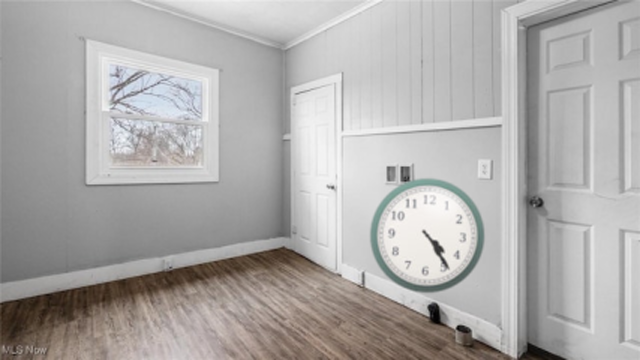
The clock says 4 h 24 min
